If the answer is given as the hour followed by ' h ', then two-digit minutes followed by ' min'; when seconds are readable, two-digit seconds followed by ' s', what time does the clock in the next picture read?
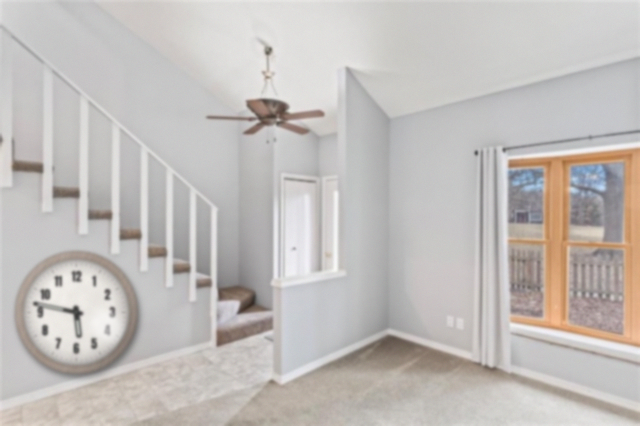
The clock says 5 h 47 min
